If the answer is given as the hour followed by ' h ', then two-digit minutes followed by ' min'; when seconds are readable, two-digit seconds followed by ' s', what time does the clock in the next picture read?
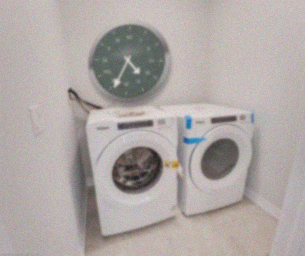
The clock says 4 h 34 min
